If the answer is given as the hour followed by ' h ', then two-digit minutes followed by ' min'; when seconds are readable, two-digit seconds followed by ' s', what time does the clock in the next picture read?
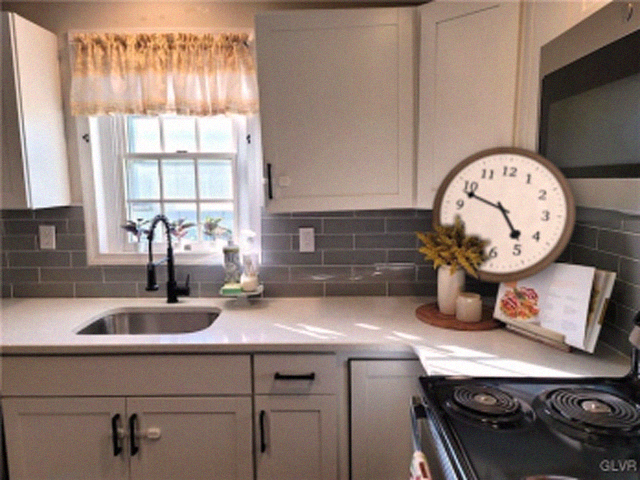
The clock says 4 h 48 min
